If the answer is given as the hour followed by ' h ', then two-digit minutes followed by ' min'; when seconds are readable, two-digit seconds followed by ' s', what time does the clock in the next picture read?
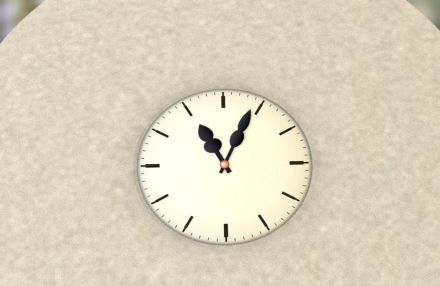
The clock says 11 h 04 min
